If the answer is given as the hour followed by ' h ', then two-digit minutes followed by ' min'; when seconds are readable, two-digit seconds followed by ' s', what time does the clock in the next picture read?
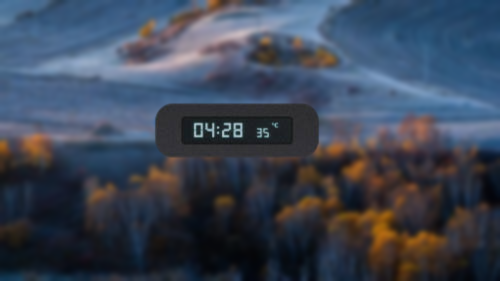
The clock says 4 h 28 min
